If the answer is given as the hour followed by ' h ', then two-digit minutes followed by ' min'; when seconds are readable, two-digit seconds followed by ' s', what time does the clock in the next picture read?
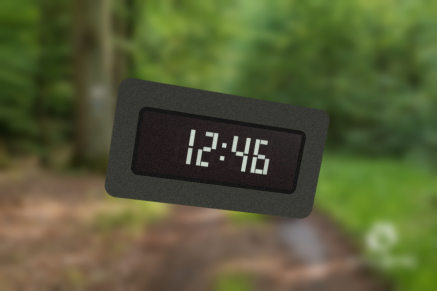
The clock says 12 h 46 min
